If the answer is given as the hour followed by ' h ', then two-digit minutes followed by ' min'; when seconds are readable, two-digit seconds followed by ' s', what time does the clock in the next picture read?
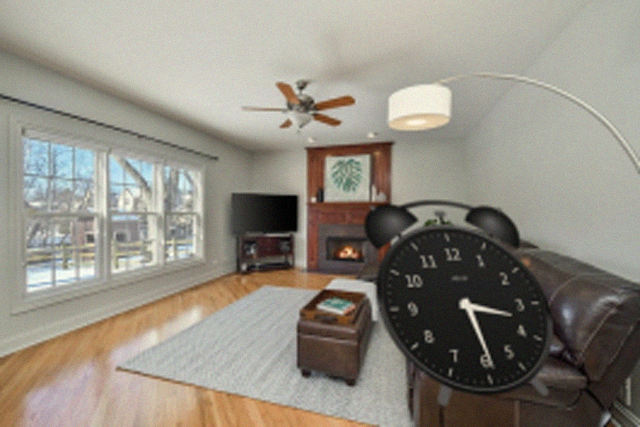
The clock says 3 h 29 min
